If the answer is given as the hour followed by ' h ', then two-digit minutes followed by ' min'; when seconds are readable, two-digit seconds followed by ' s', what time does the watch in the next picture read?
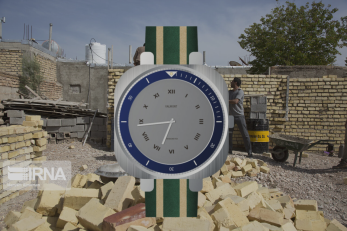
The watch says 6 h 44 min
